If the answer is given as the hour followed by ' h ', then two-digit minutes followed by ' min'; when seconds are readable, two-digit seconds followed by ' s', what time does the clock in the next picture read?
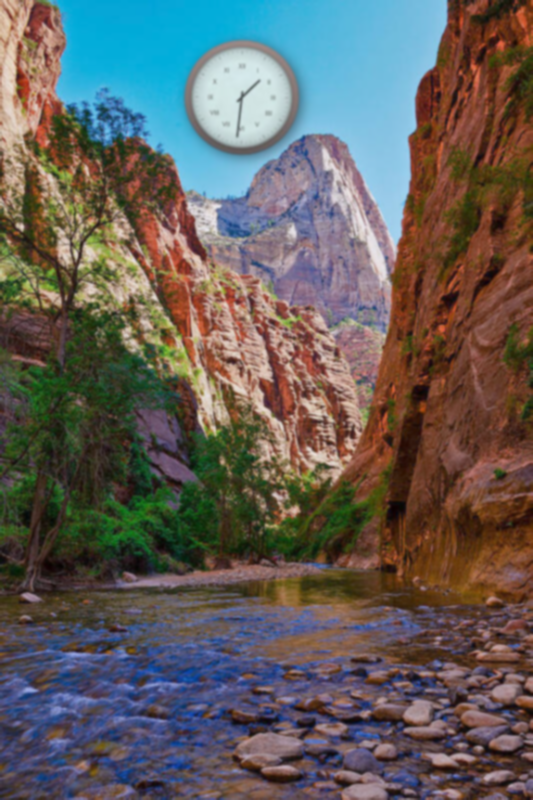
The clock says 1 h 31 min
